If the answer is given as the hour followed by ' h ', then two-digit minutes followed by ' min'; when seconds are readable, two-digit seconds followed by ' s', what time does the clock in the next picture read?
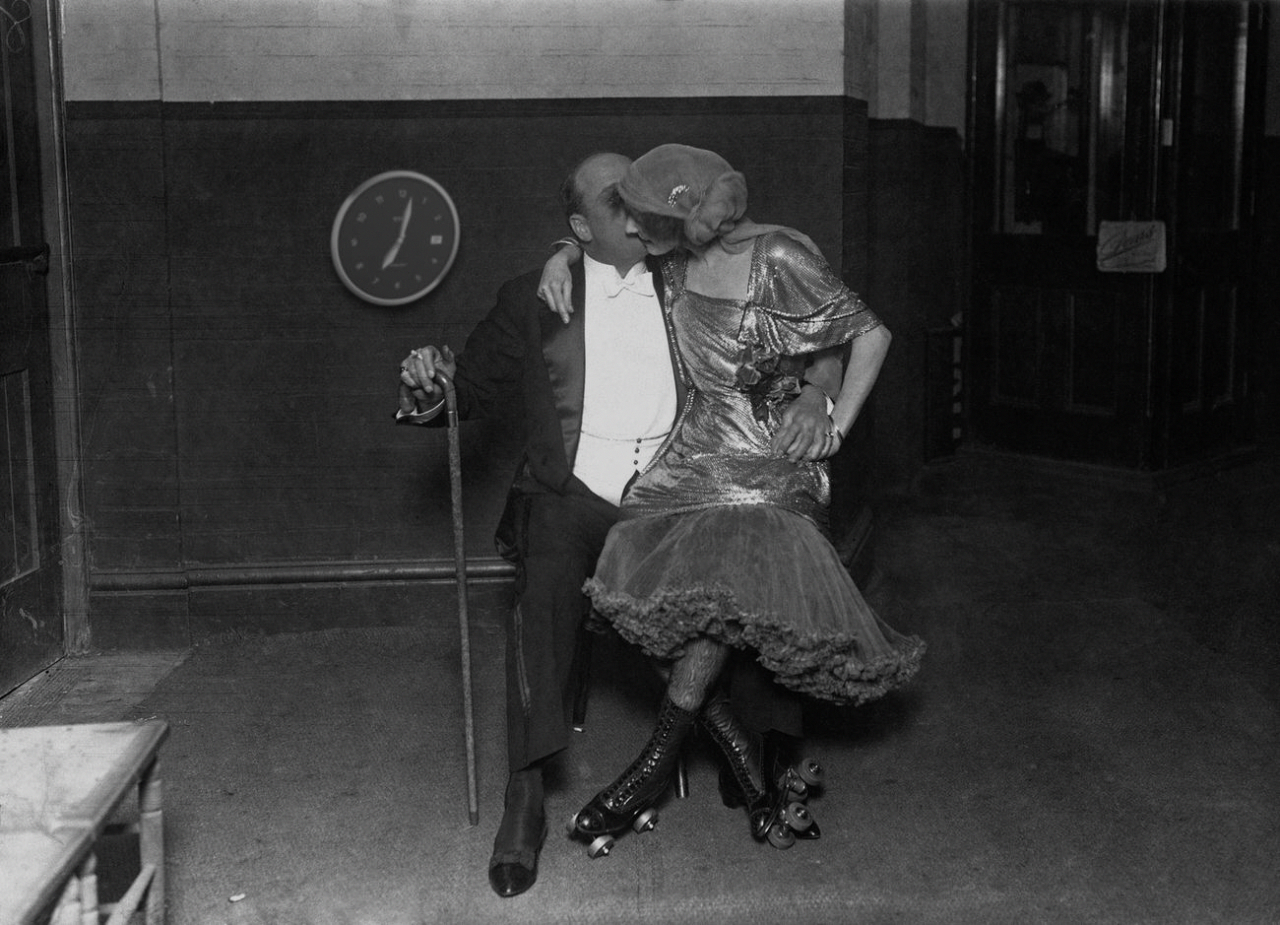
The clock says 7 h 02 min
